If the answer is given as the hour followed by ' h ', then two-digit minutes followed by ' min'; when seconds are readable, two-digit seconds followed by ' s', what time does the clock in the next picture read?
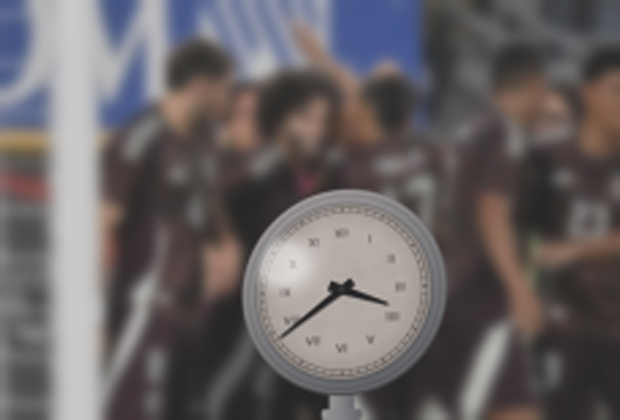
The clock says 3 h 39 min
